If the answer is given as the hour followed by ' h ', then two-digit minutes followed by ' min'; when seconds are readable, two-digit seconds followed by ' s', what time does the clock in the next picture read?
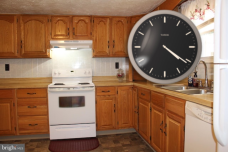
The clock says 4 h 21 min
